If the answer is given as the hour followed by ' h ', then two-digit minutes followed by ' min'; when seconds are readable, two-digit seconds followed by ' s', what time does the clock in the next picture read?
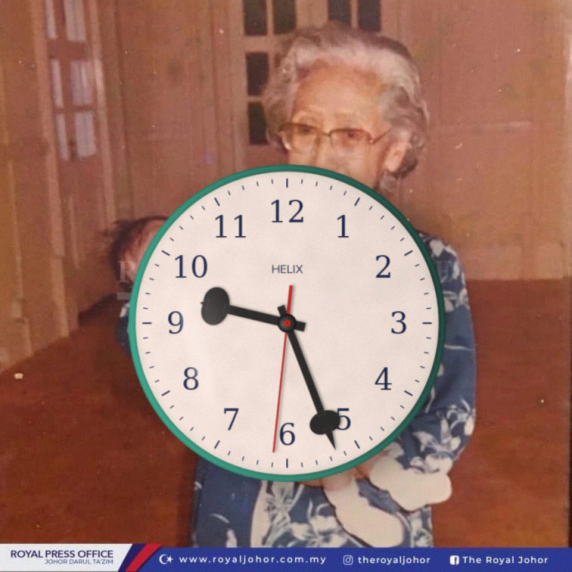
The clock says 9 h 26 min 31 s
